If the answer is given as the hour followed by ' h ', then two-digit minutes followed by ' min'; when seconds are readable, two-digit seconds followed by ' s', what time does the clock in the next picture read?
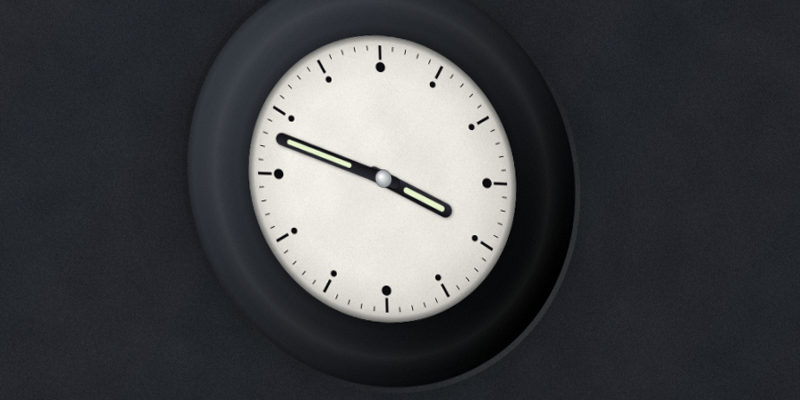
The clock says 3 h 48 min
